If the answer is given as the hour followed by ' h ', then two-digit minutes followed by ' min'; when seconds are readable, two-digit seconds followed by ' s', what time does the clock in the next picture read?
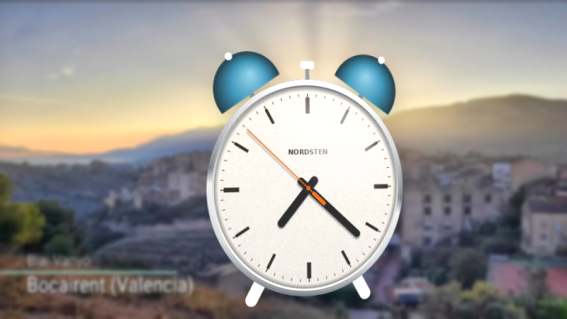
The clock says 7 h 21 min 52 s
